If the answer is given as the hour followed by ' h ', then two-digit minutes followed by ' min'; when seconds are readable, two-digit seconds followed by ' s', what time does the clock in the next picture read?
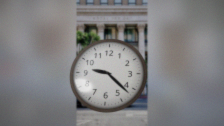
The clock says 9 h 22 min
